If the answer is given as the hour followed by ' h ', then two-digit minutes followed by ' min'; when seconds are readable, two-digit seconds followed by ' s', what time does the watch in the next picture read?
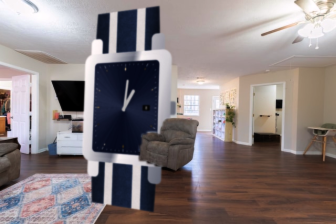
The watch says 1 h 01 min
